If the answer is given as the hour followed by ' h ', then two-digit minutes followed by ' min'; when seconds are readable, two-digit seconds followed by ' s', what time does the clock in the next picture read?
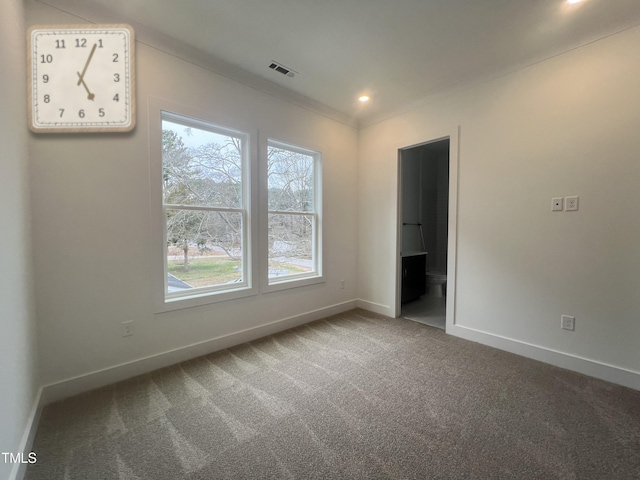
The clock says 5 h 04 min
